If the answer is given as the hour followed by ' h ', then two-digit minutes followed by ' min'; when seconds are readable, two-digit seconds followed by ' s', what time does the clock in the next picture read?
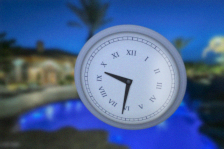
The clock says 9 h 31 min
